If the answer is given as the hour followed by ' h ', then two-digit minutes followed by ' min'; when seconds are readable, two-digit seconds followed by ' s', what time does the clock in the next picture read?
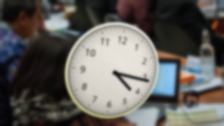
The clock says 4 h 16 min
